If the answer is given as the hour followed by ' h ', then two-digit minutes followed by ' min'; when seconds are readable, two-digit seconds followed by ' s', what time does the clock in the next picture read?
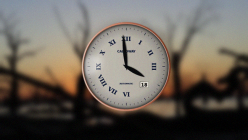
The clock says 3 h 59 min
